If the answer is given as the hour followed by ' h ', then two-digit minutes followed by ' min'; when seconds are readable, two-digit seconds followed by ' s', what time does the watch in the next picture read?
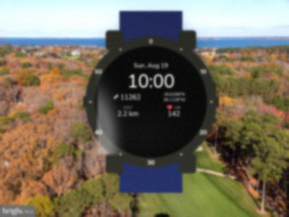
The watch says 10 h 00 min
